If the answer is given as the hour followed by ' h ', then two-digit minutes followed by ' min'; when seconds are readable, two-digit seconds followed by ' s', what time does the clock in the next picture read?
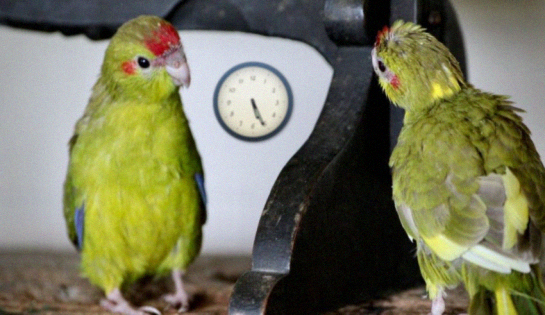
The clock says 5 h 26 min
